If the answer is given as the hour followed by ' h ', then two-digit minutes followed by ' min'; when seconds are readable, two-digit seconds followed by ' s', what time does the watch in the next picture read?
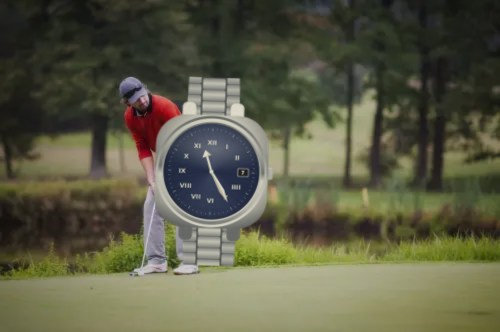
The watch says 11 h 25 min
